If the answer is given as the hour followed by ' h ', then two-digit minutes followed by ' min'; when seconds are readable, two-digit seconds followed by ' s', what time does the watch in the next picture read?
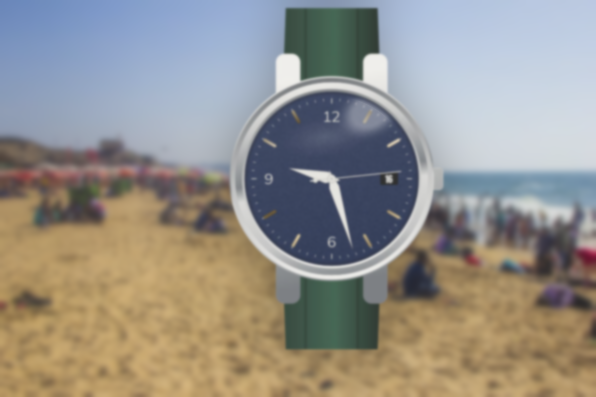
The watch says 9 h 27 min 14 s
